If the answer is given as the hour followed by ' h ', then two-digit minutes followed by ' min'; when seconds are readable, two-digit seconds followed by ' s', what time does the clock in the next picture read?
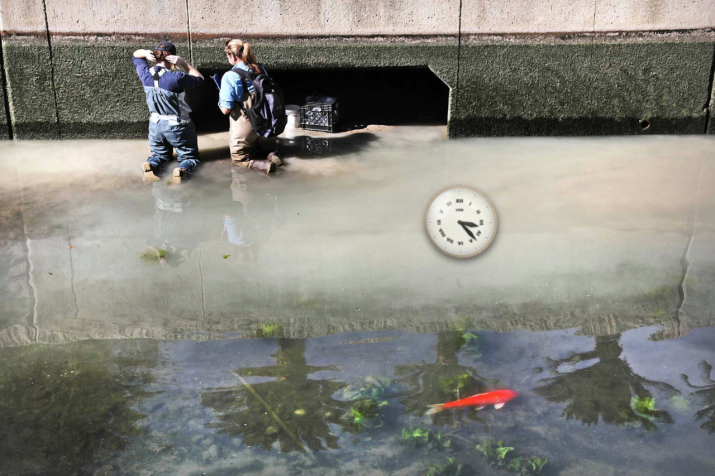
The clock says 3 h 23 min
